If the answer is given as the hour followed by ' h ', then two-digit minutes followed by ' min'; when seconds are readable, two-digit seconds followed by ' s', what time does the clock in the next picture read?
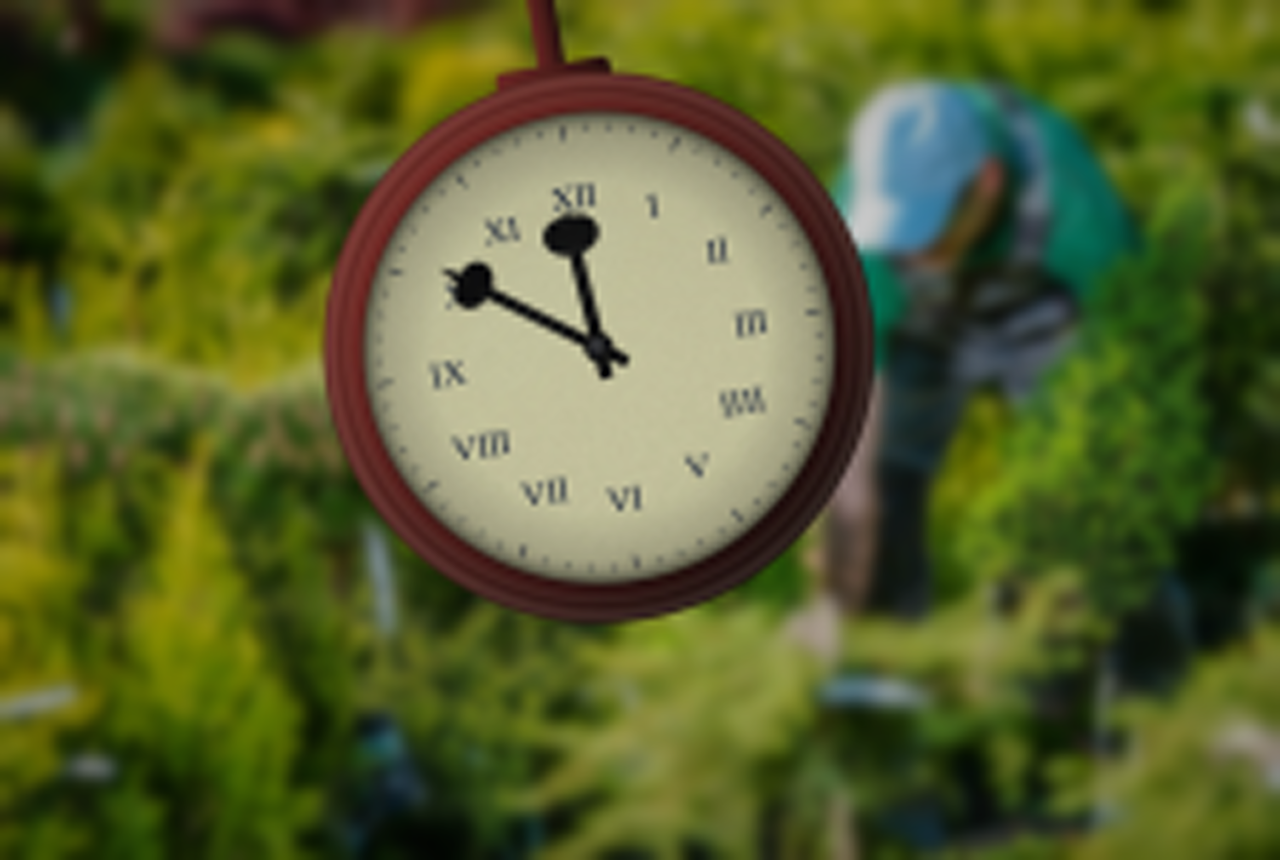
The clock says 11 h 51 min
